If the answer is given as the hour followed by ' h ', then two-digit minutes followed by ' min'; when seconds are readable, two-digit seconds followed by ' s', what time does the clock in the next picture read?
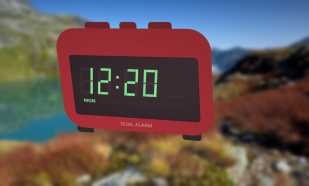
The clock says 12 h 20 min
